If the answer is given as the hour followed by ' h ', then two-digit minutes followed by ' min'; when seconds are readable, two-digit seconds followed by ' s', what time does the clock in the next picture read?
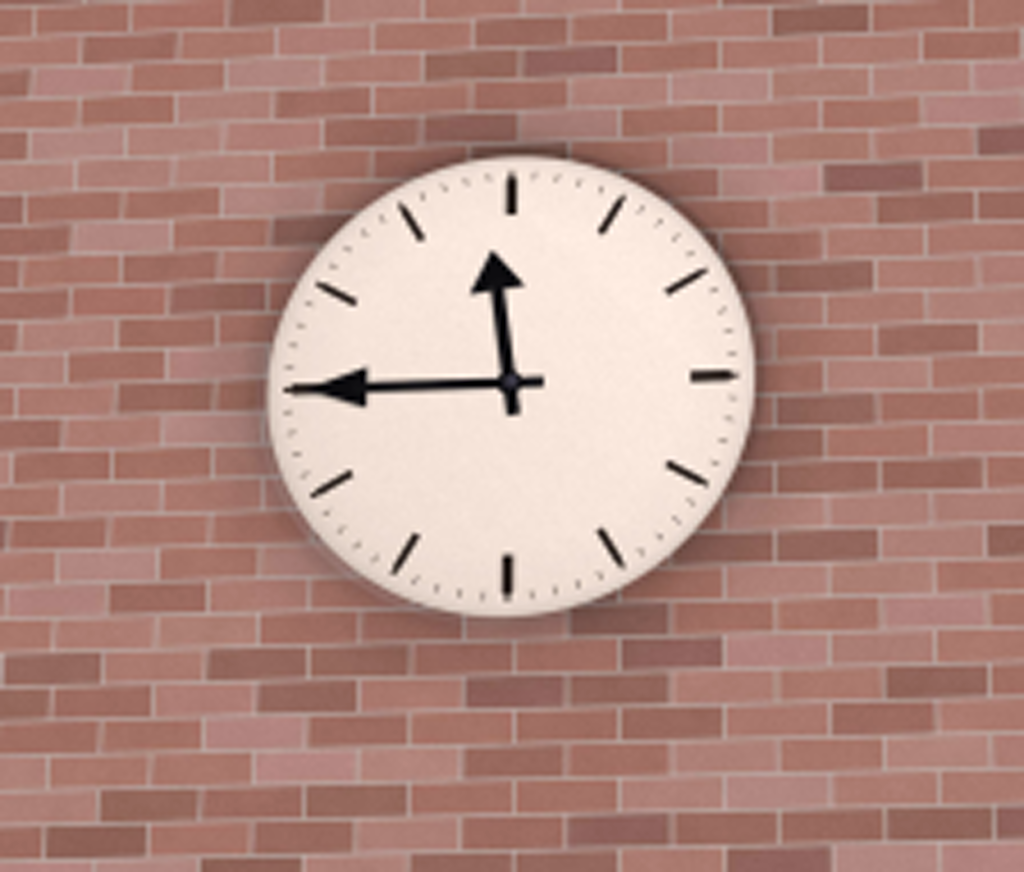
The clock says 11 h 45 min
